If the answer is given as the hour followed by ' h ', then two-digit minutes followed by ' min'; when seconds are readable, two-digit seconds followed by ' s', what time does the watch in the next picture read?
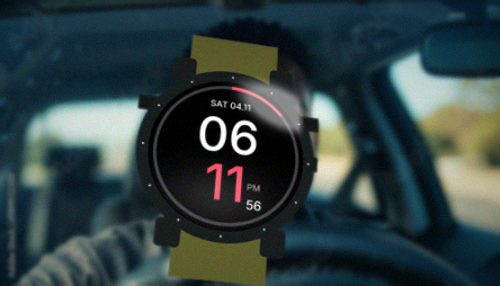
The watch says 6 h 11 min 56 s
